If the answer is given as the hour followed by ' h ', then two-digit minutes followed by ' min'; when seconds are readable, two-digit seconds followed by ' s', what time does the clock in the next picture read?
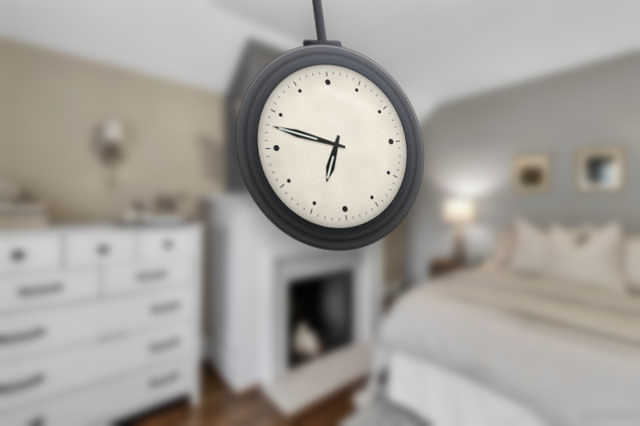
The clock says 6 h 48 min
